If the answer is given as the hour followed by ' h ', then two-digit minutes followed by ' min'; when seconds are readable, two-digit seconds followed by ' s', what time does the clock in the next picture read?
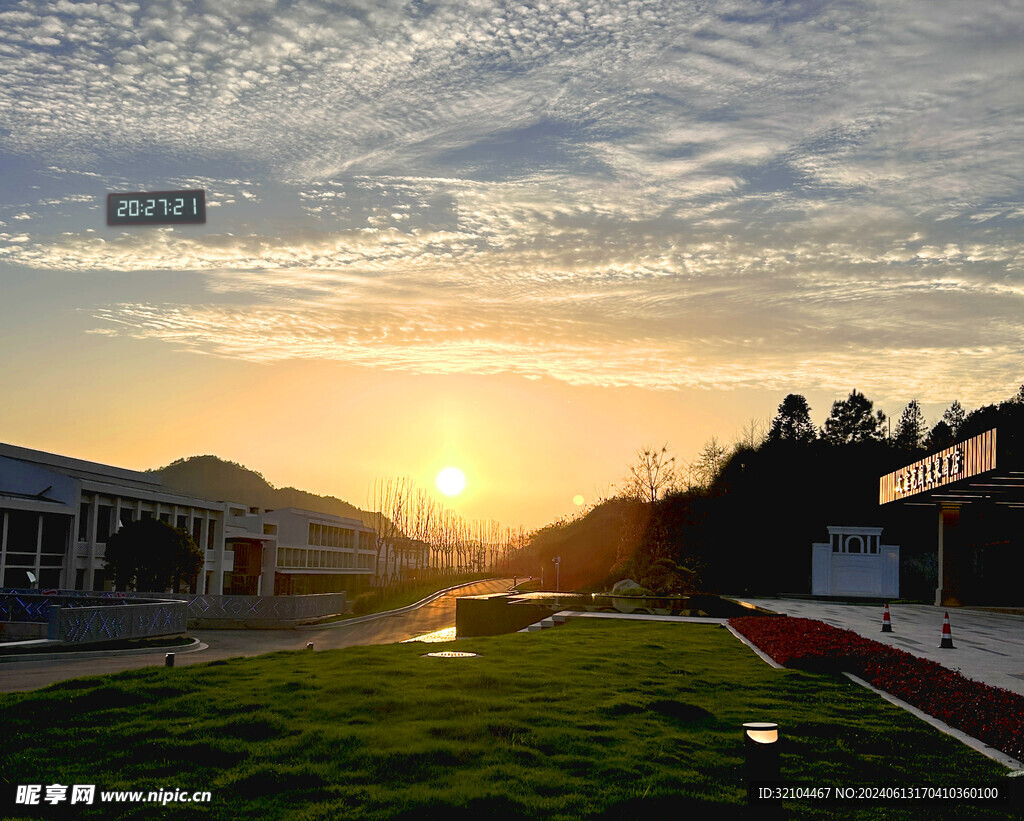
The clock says 20 h 27 min 21 s
